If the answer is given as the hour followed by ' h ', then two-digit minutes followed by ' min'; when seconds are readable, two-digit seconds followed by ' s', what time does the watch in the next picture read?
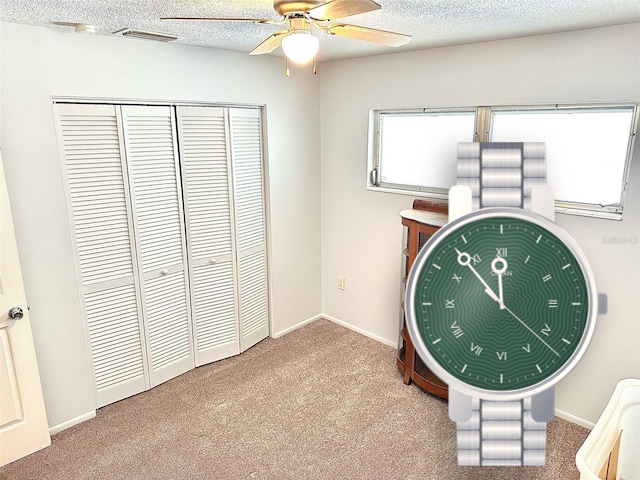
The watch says 11 h 53 min 22 s
